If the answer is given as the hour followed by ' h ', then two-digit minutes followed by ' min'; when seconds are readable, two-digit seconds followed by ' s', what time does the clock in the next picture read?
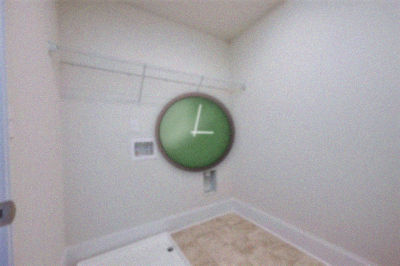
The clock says 3 h 02 min
